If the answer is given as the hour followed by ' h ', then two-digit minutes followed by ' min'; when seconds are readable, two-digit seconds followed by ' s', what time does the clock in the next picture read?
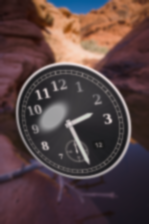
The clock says 2 h 28 min
